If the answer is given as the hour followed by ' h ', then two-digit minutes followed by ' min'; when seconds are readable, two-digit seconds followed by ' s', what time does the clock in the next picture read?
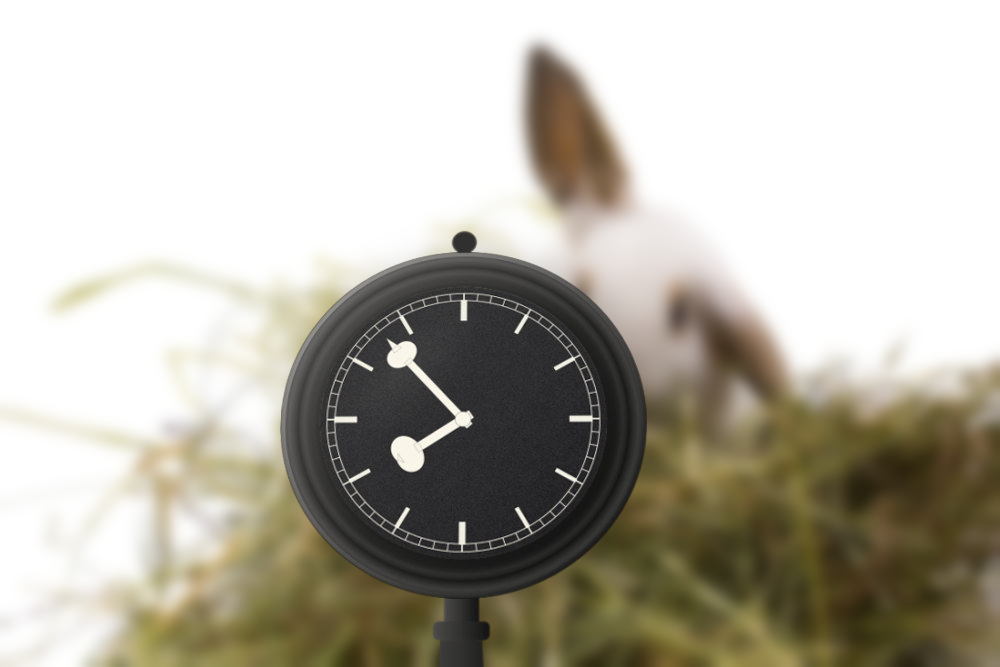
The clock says 7 h 53 min
